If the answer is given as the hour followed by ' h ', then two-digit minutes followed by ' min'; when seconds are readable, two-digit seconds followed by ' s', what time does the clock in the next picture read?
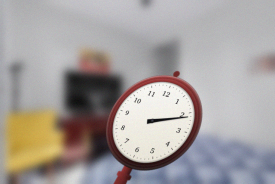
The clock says 2 h 11 min
